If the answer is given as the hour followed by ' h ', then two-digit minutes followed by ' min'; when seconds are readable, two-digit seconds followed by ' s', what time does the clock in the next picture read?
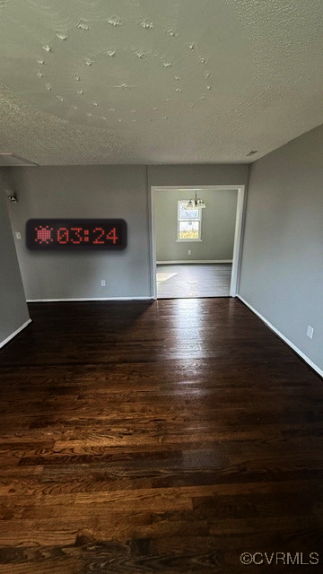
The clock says 3 h 24 min
